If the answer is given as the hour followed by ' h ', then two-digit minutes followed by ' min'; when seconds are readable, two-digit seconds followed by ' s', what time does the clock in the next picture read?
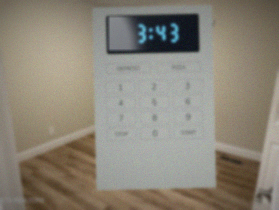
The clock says 3 h 43 min
